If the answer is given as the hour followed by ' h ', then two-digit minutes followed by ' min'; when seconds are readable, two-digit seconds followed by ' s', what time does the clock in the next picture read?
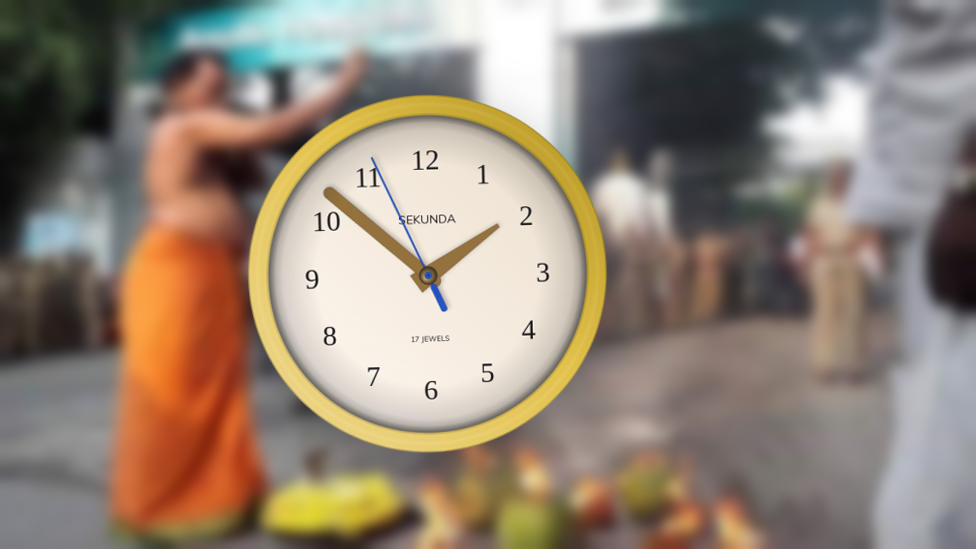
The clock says 1 h 51 min 56 s
